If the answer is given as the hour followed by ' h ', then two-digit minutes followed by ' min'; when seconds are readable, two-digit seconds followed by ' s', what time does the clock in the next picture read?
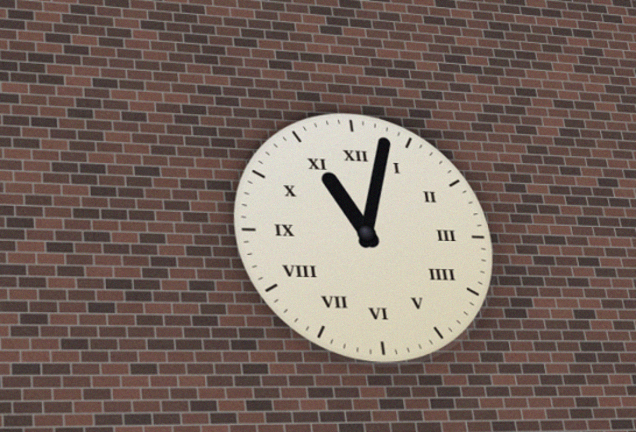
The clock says 11 h 03 min
